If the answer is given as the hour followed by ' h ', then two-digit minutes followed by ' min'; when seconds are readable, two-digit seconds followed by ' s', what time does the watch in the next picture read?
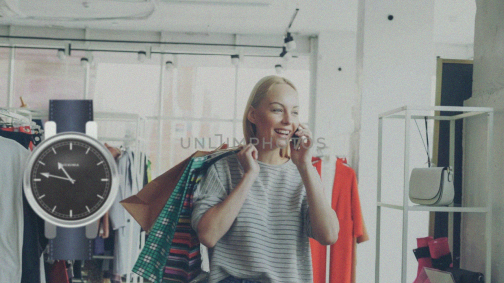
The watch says 10 h 47 min
